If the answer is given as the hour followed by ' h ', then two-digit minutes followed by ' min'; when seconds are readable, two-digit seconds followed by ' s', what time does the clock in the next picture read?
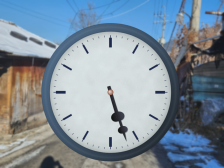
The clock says 5 h 27 min
